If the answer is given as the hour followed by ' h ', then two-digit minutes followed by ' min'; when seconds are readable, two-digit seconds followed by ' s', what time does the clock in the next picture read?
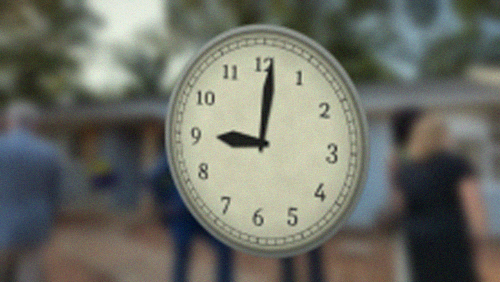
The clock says 9 h 01 min
